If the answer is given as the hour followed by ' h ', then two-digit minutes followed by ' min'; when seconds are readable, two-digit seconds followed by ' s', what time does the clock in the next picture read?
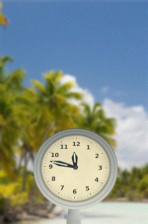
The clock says 11 h 47 min
